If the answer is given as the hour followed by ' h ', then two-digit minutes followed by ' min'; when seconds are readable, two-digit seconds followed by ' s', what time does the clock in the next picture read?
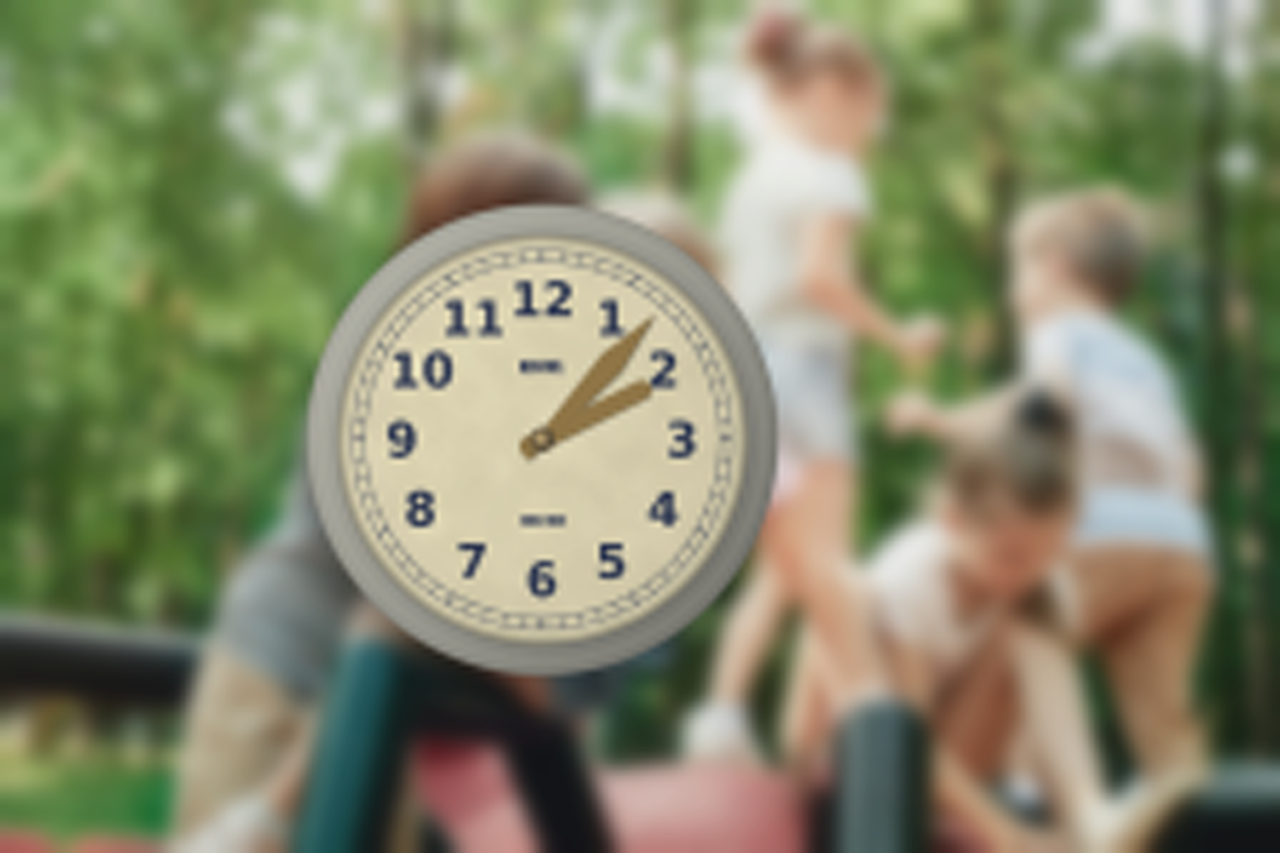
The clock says 2 h 07 min
